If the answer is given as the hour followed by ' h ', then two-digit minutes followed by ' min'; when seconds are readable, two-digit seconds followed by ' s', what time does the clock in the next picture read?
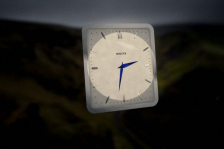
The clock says 2 h 32 min
